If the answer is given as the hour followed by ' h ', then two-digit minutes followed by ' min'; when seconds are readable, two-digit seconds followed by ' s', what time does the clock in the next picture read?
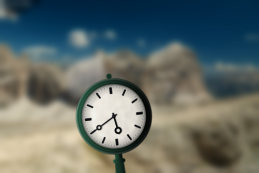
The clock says 5 h 40 min
